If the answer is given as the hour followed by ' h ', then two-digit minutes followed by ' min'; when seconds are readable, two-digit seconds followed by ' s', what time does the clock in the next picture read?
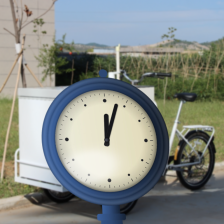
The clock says 12 h 03 min
